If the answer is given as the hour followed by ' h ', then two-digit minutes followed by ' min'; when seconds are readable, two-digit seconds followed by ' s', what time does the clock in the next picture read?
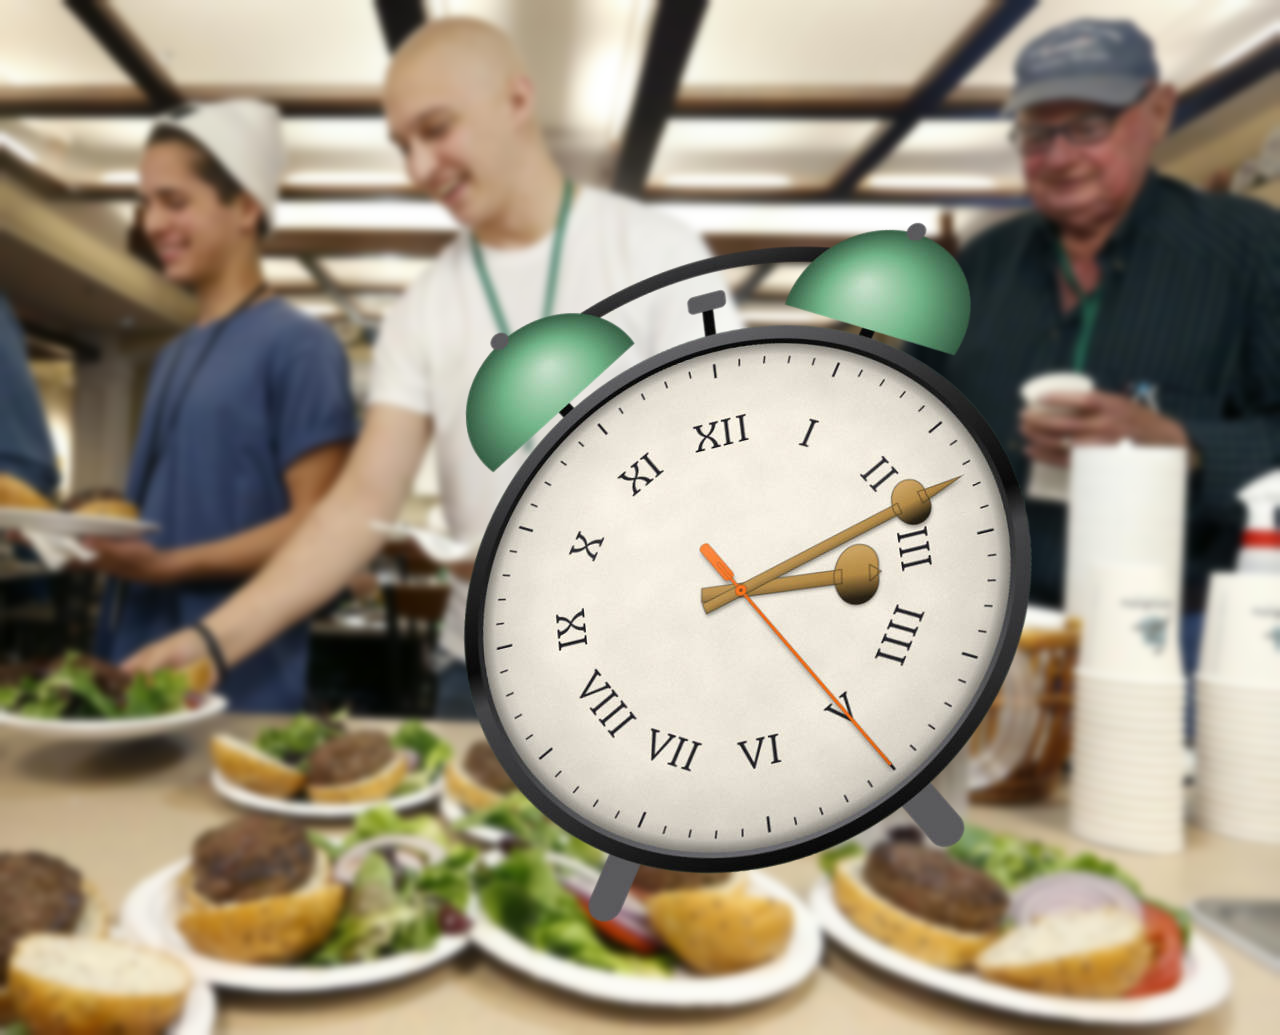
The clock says 3 h 12 min 25 s
